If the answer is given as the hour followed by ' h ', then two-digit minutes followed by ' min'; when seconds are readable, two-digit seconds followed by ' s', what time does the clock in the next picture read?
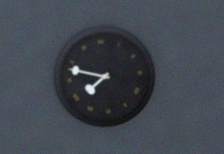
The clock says 7 h 48 min
